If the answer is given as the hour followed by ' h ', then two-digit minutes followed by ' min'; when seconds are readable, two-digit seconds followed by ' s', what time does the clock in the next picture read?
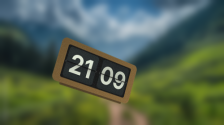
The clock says 21 h 09 min
